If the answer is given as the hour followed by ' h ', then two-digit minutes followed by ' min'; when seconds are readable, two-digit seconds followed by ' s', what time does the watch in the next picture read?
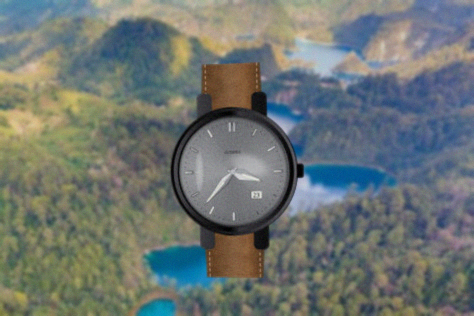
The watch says 3 h 37 min
